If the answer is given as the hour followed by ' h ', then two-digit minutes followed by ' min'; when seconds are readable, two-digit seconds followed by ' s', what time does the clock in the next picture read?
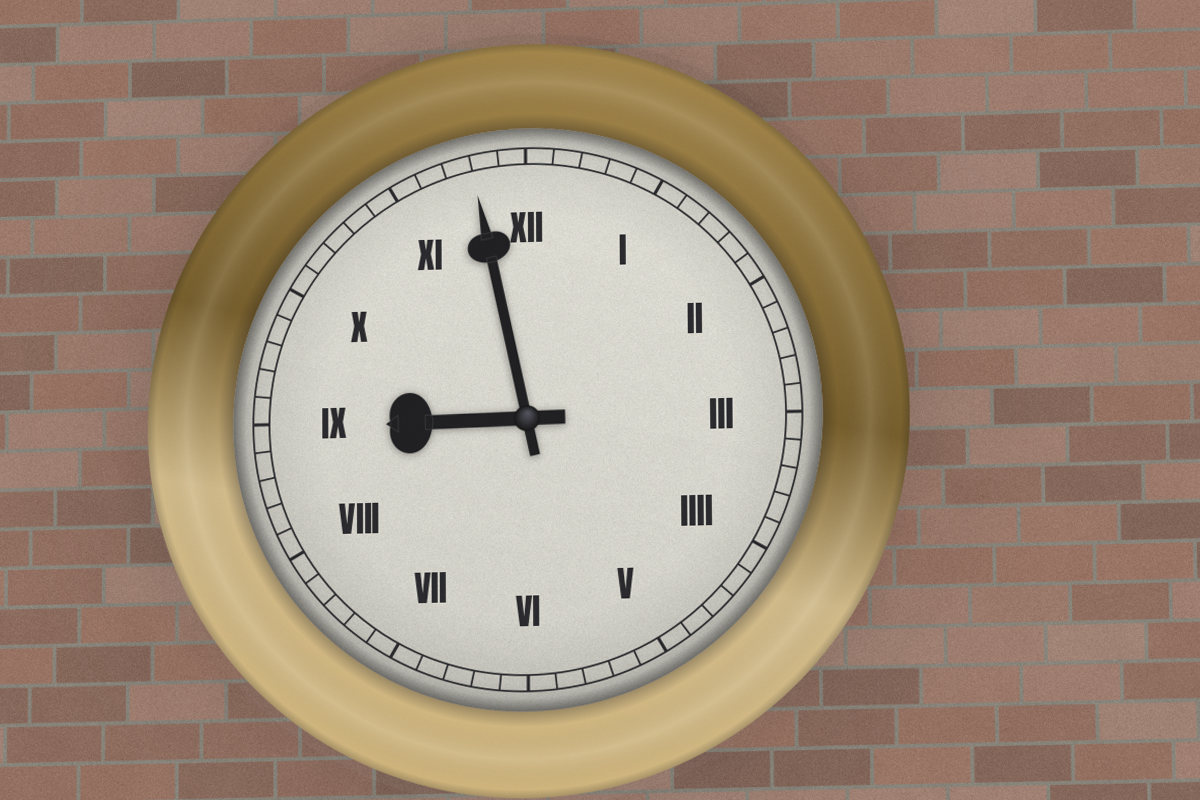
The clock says 8 h 58 min
